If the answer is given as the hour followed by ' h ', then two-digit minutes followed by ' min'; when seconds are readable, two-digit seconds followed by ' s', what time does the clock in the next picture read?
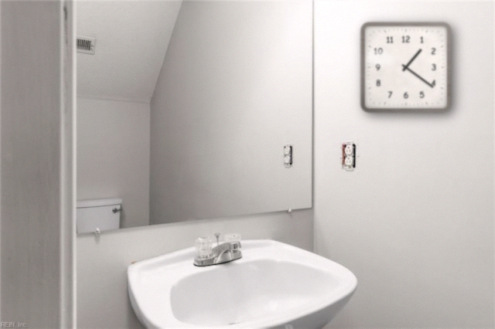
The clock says 1 h 21 min
